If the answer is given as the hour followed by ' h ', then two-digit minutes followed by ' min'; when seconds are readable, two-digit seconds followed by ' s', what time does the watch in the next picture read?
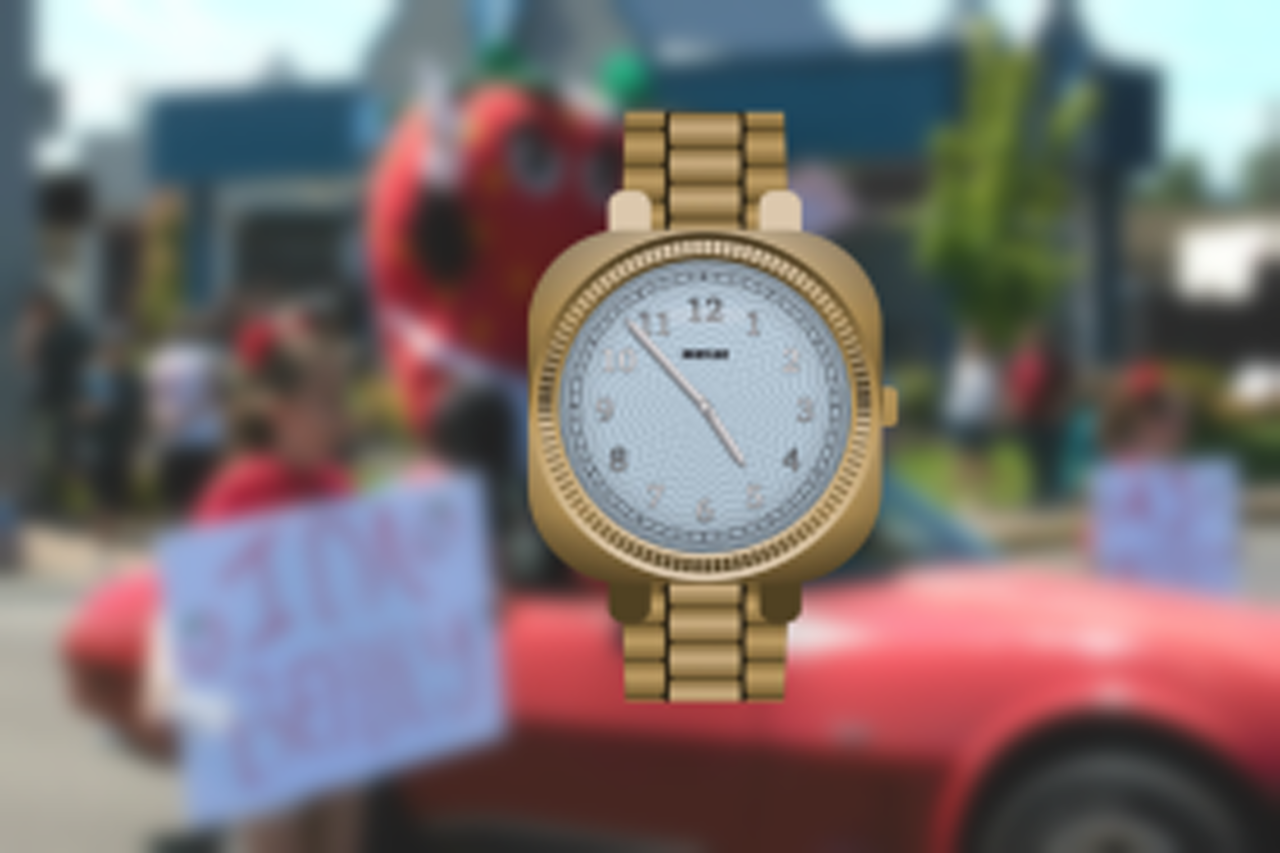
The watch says 4 h 53 min
